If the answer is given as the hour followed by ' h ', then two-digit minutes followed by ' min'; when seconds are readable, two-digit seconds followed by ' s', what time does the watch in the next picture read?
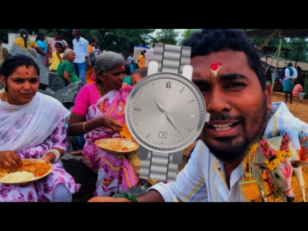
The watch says 10 h 23 min
